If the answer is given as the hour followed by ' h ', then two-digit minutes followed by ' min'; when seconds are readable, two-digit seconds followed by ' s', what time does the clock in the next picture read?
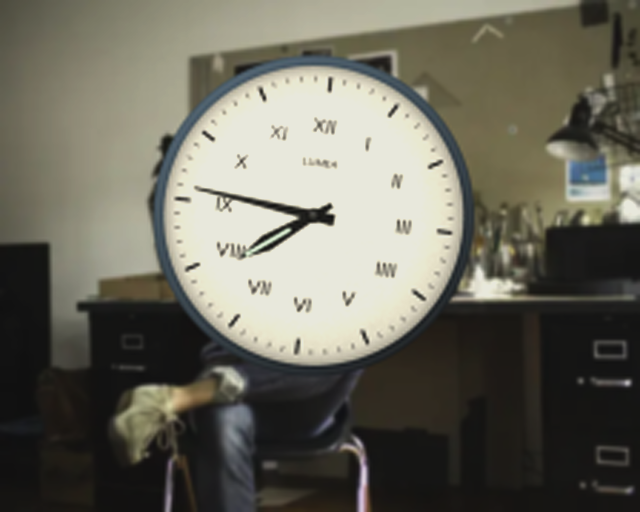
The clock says 7 h 46 min
